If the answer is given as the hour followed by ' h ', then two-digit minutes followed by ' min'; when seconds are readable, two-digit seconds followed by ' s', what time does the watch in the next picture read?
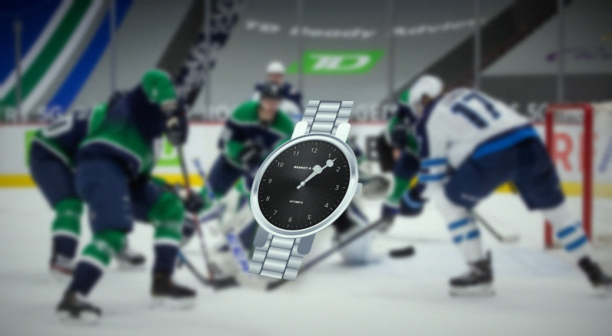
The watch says 1 h 07 min
